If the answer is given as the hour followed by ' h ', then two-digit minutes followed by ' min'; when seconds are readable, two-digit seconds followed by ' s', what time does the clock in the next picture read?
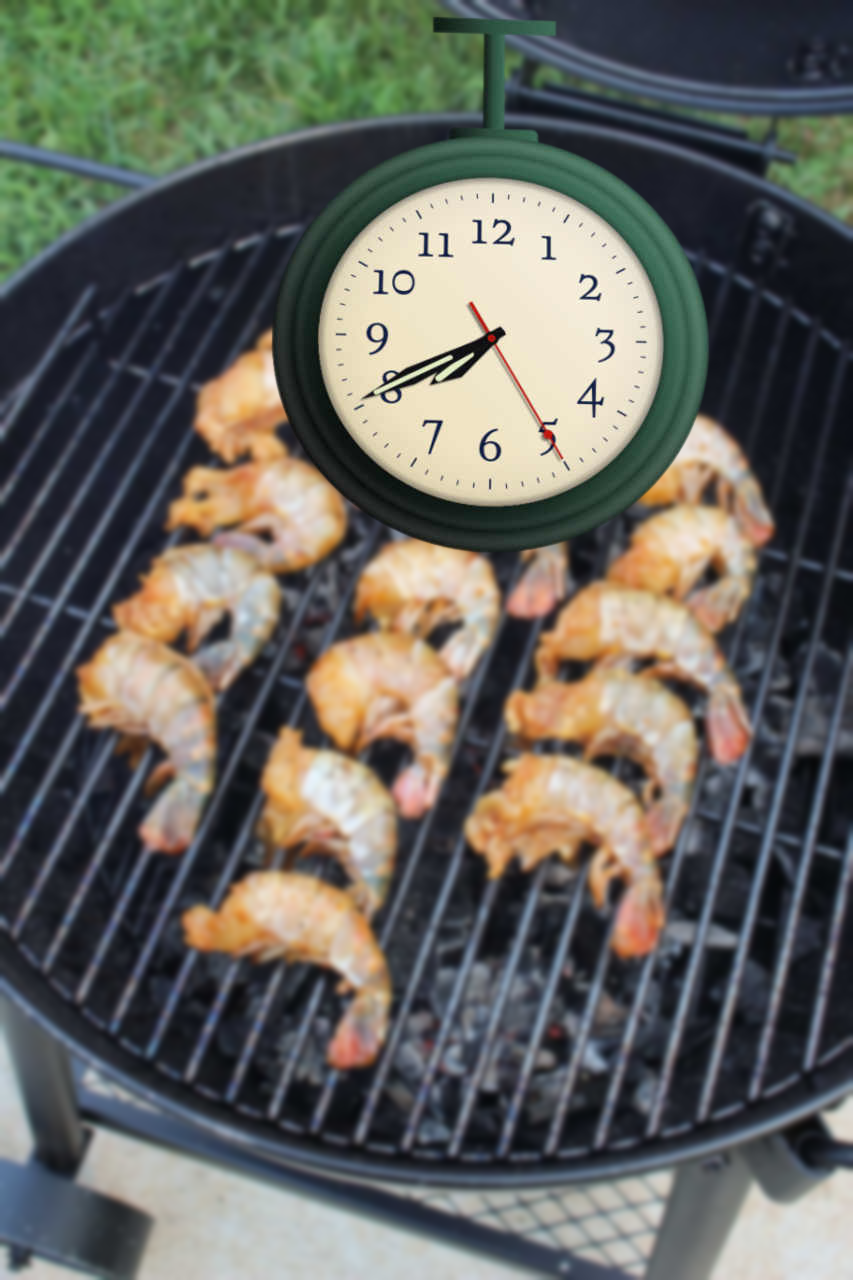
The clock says 7 h 40 min 25 s
